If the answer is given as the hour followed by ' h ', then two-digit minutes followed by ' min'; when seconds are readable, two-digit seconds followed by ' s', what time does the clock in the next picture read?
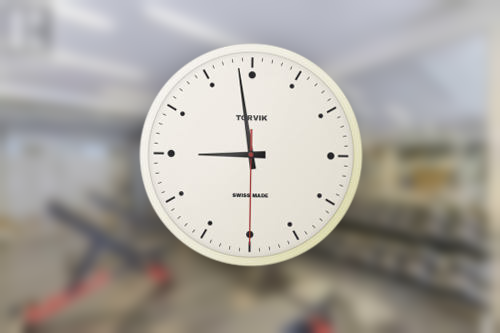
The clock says 8 h 58 min 30 s
